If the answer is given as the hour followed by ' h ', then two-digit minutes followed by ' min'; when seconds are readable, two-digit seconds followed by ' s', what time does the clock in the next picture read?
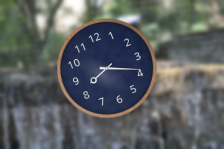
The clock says 8 h 19 min
